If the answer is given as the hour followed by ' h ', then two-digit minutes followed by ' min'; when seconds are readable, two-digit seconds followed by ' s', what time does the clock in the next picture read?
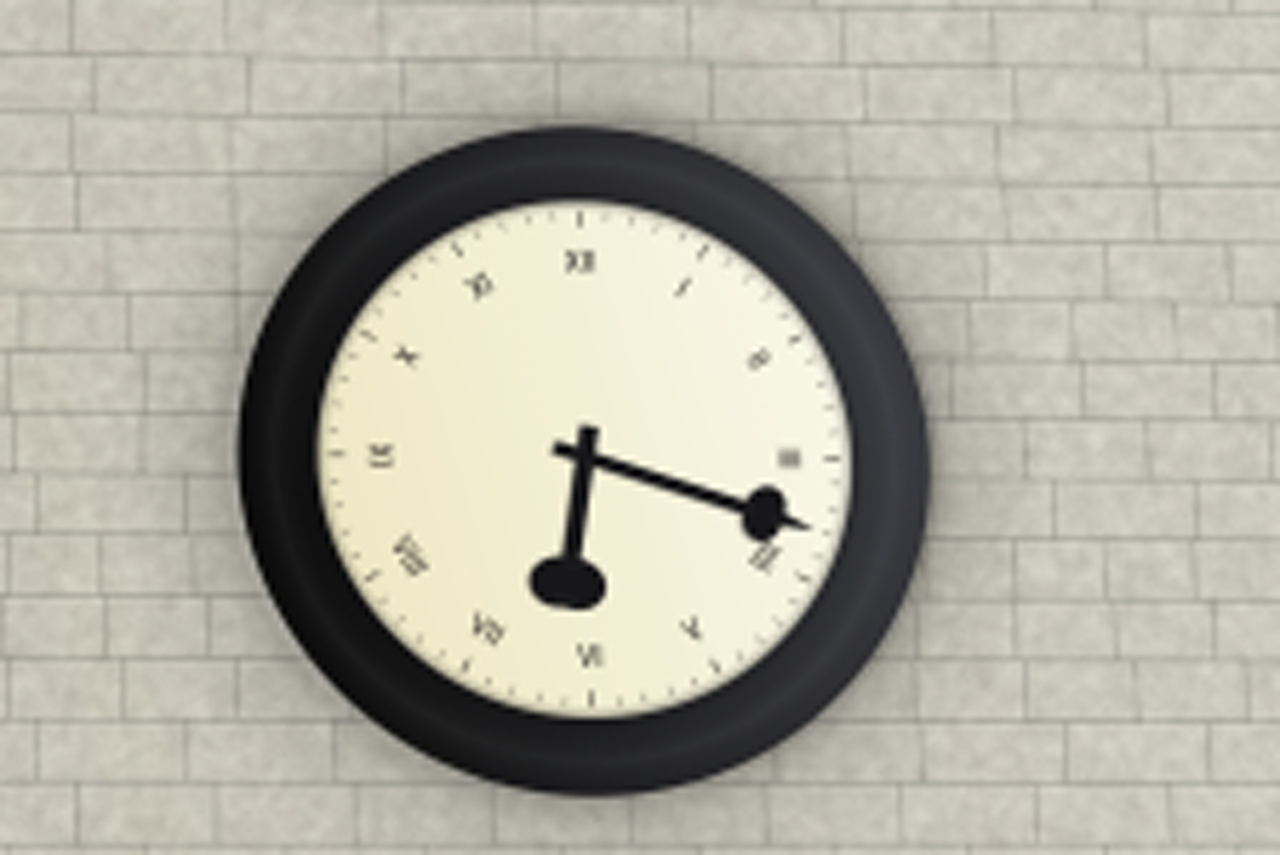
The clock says 6 h 18 min
